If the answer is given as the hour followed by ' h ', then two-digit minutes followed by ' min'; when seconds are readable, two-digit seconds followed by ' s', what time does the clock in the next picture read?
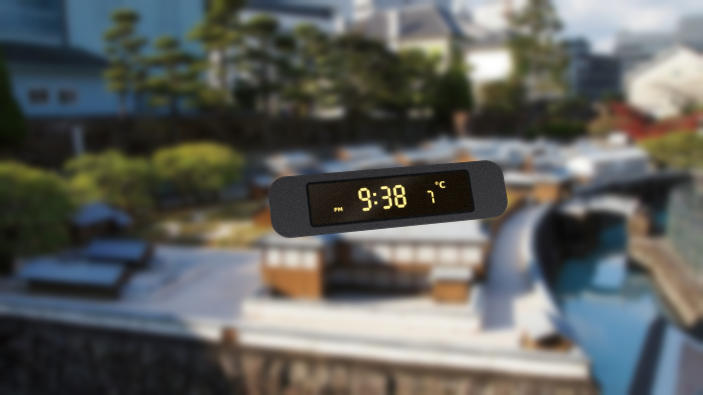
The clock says 9 h 38 min
